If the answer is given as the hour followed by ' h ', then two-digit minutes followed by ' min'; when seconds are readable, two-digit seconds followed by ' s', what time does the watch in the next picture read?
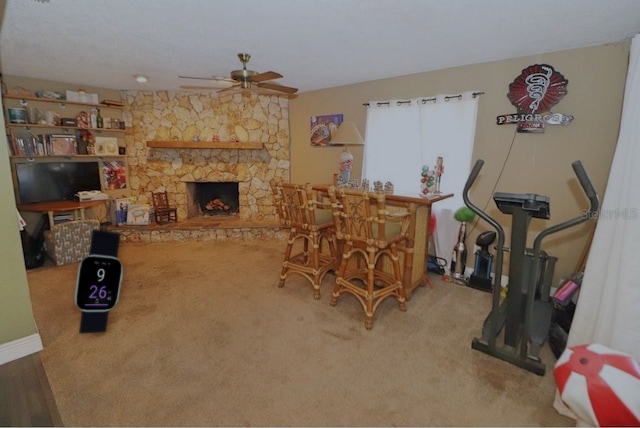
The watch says 9 h 26 min
